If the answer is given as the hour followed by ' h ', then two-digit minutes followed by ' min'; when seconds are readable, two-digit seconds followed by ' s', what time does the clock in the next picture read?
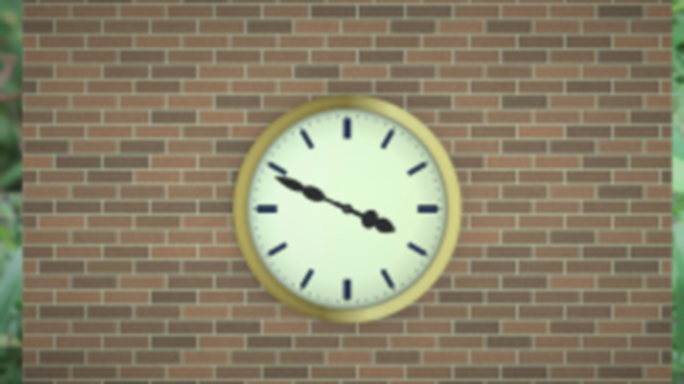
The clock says 3 h 49 min
